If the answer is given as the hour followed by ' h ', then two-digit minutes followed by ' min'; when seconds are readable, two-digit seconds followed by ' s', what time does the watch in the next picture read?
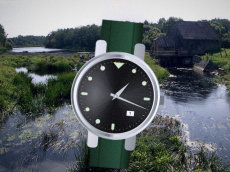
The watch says 1 h 18 min
